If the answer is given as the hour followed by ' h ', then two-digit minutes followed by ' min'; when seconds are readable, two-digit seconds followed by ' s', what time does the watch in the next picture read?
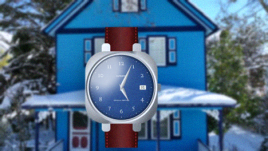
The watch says 5 h 04 min
